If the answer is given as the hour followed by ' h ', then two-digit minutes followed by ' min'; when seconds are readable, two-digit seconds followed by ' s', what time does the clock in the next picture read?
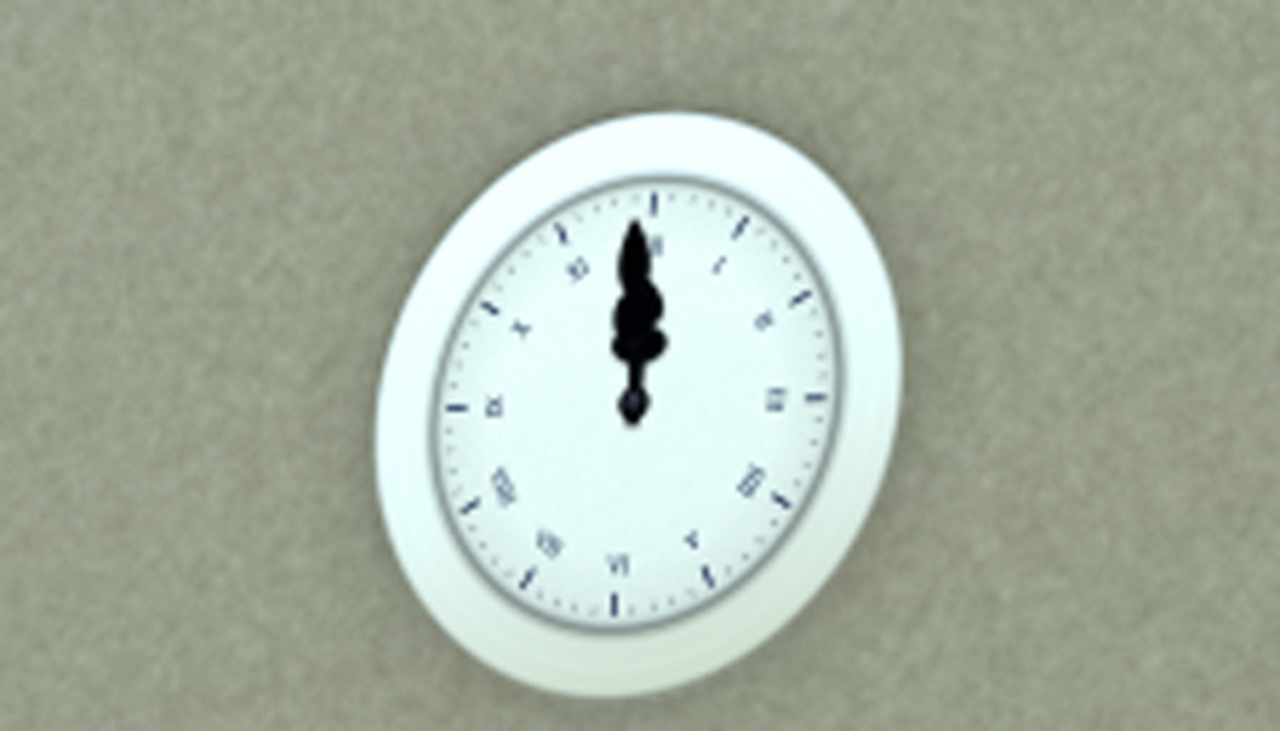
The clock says 11 h 59 min
